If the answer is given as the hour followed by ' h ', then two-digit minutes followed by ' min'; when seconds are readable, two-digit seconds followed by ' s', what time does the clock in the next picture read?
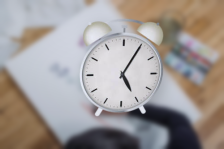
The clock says 5 h 05 min
